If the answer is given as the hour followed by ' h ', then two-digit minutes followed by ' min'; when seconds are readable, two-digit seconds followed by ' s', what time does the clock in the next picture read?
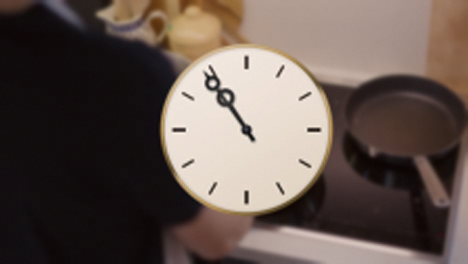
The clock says 10 h 54 min
